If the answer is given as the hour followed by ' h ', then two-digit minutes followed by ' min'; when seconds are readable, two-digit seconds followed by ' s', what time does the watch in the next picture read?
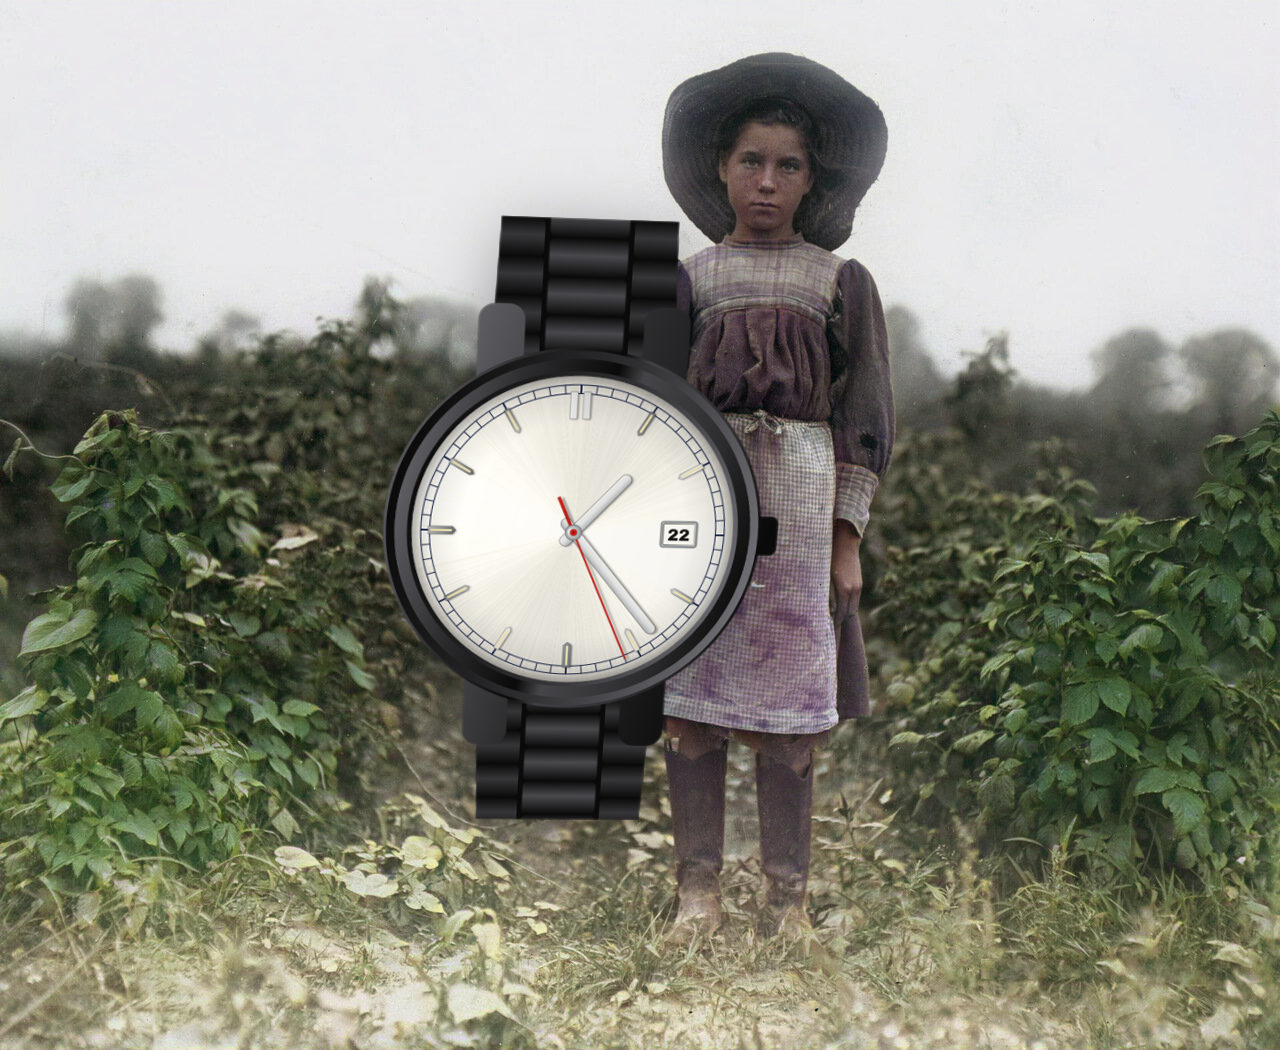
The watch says 1 h 23 min 26 s
